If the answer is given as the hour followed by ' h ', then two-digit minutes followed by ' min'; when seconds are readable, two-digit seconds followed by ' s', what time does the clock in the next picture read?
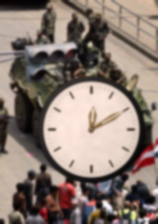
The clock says 12 h 10 min
